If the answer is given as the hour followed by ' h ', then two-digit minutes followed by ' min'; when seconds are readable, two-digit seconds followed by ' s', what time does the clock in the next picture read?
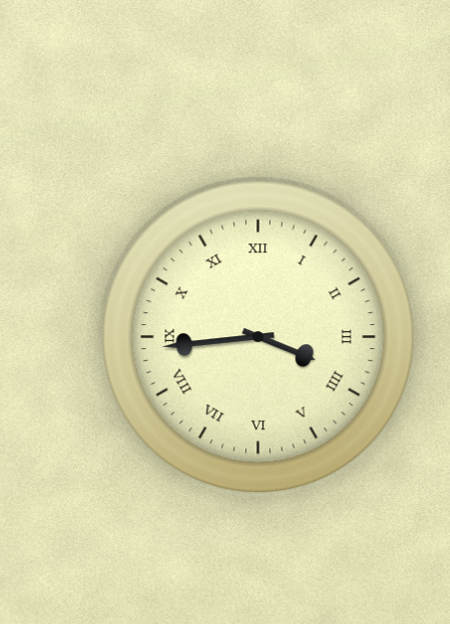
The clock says 3 h 44 min
